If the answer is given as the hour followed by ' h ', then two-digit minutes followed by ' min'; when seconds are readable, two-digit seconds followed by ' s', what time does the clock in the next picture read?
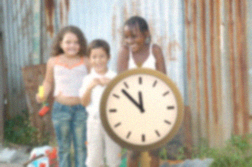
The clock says 11 h 53 min
